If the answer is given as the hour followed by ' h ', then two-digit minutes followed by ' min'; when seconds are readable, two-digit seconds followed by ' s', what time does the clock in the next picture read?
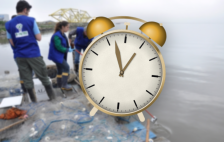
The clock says 12 h 57 min
